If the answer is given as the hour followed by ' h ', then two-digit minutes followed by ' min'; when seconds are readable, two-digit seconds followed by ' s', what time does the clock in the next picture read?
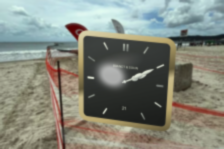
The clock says 2 h 10 min
